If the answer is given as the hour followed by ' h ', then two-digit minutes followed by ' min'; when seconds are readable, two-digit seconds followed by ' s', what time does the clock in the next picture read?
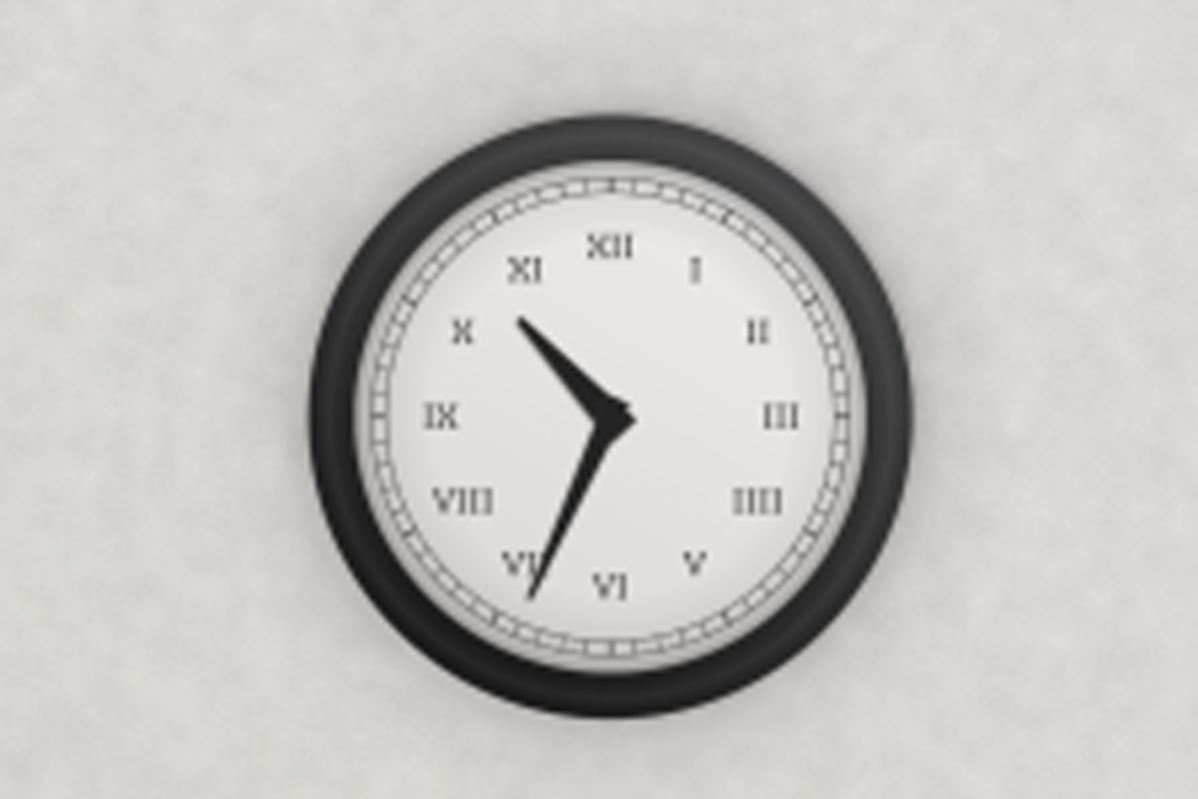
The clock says 10 h 34 min
